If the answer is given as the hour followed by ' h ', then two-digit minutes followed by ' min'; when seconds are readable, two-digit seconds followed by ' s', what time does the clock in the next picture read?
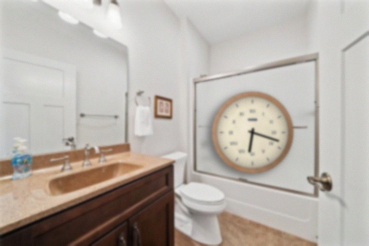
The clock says 6 h 18 min
